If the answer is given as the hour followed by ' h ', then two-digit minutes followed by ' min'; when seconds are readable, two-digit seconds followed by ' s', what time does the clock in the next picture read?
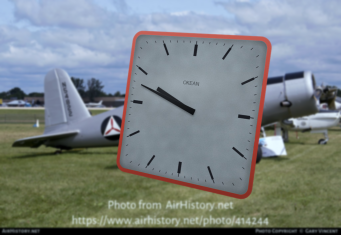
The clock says 9 h 48 min
